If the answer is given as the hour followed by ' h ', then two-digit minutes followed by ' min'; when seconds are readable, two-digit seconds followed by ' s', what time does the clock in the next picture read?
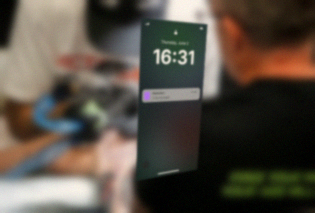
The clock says 16 h 31 min
